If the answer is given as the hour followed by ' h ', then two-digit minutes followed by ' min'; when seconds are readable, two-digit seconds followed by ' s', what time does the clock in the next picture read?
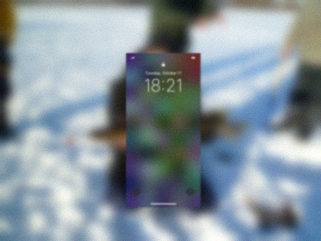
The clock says 18 h 21 min
